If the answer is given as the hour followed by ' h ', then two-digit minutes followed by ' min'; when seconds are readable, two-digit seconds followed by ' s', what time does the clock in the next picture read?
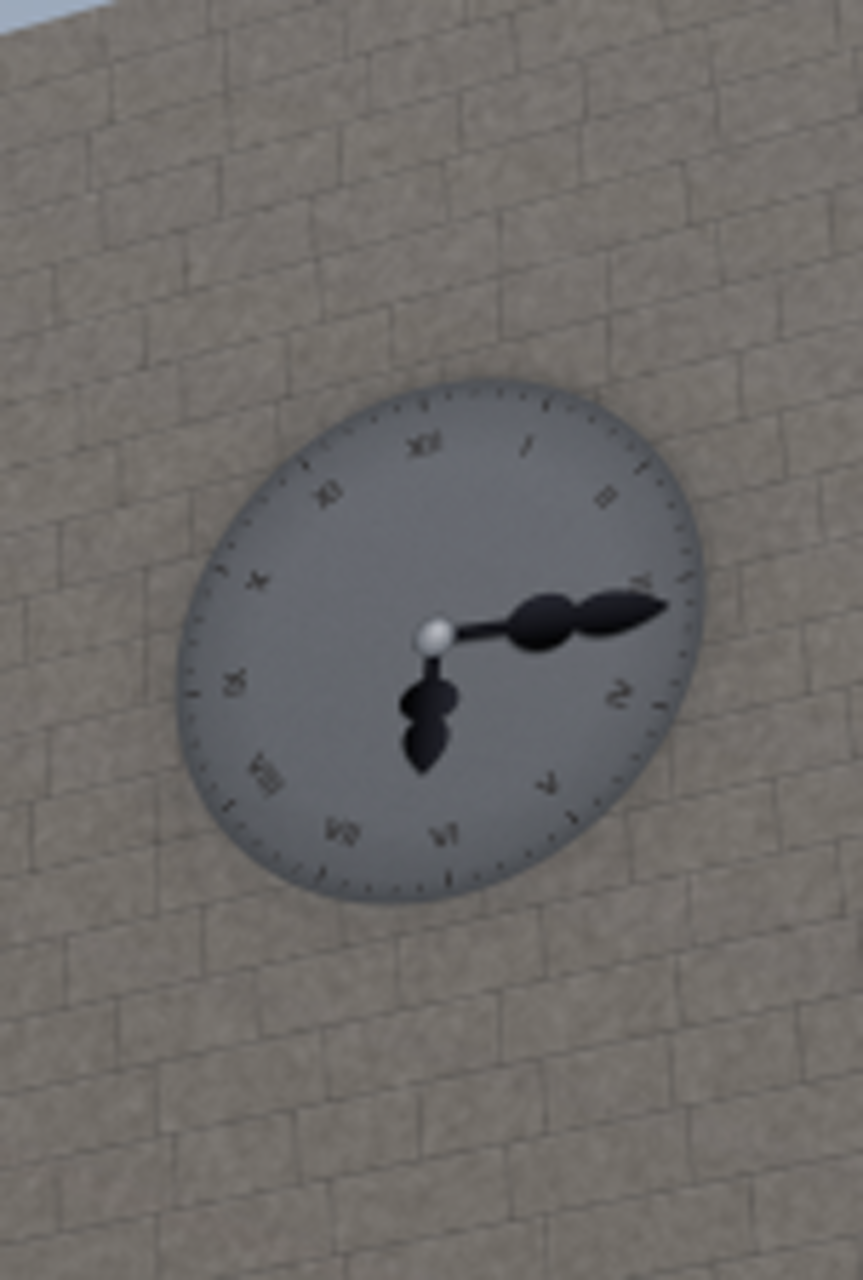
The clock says 6 h 16 min
